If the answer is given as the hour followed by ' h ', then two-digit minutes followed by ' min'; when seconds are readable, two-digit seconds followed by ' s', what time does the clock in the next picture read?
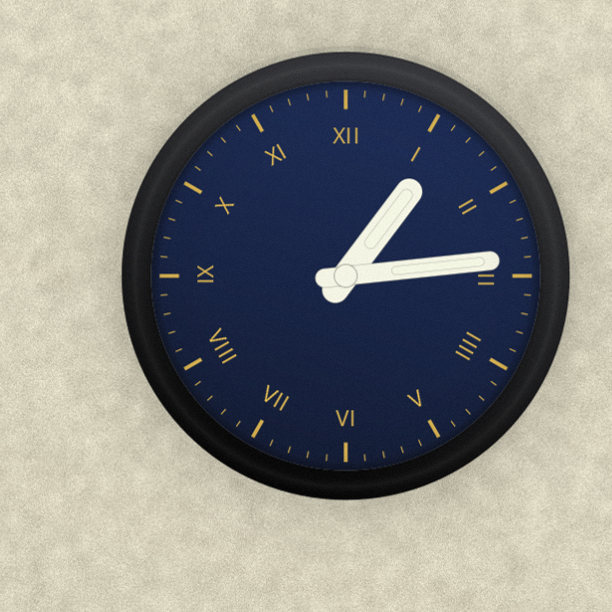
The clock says 1 h 14 min
